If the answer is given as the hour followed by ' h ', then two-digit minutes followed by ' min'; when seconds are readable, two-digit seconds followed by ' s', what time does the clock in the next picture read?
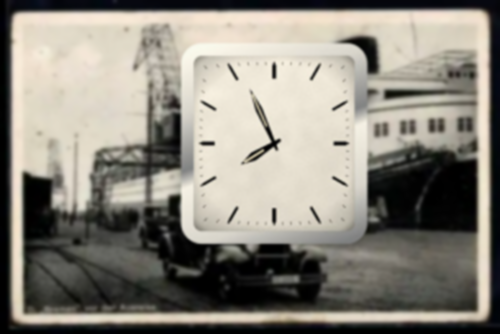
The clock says 7 h 56 min
